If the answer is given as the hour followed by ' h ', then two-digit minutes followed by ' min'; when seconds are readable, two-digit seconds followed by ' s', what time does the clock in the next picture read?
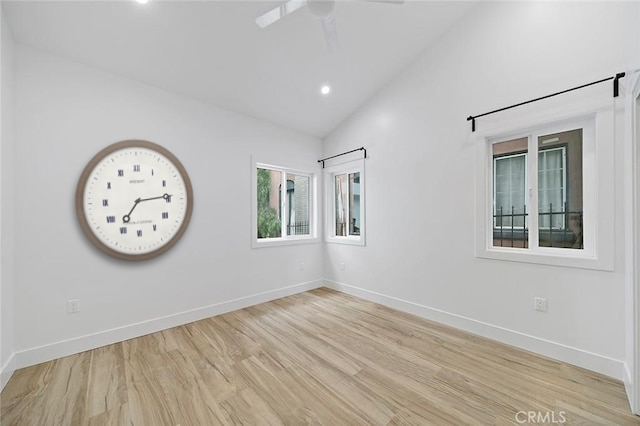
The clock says 7 h 14 min
